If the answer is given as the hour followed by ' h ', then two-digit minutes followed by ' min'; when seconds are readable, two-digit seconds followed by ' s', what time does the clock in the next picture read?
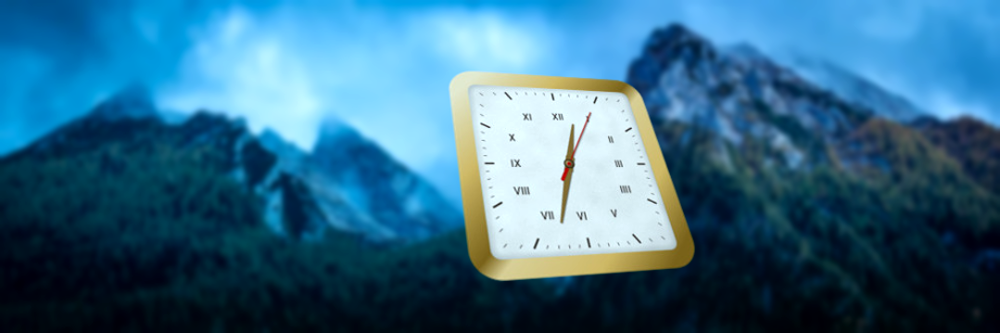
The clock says 12 h 33 min 05 s
